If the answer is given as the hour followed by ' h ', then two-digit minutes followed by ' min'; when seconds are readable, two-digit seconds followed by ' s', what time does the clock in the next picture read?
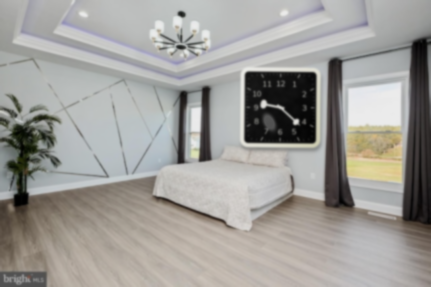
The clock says 9 h 22 min
